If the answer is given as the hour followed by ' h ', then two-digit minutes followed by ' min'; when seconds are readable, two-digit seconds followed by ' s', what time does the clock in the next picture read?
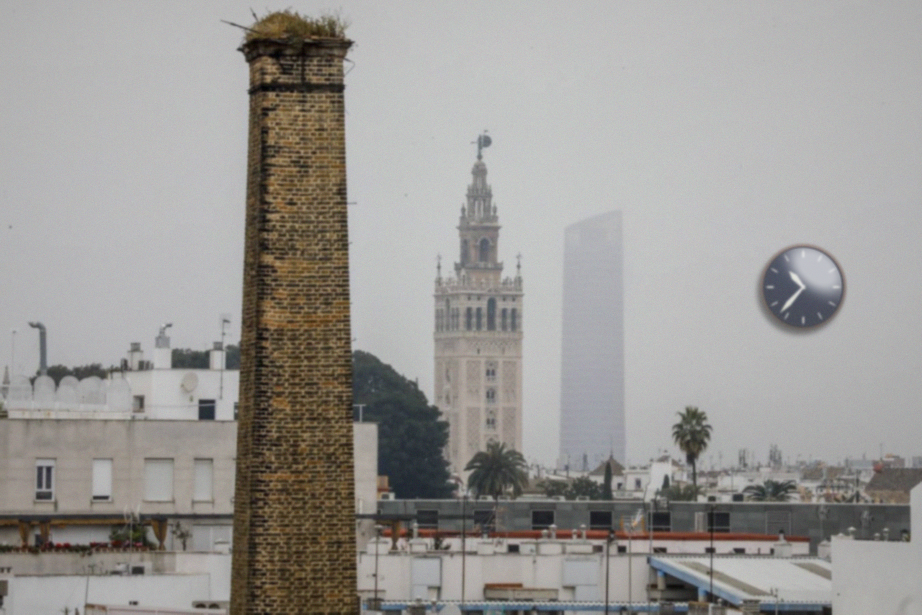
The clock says 10 h 37 min
